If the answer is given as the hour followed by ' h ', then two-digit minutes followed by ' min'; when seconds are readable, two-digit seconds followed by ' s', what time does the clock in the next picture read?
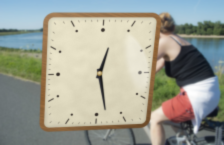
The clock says 12 h 28 min
